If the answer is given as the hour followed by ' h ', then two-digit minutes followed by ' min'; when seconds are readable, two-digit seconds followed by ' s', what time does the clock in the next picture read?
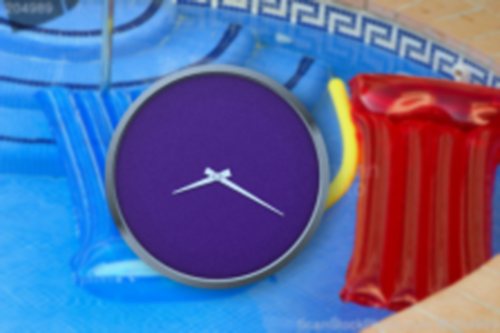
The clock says 8 h 20 min
